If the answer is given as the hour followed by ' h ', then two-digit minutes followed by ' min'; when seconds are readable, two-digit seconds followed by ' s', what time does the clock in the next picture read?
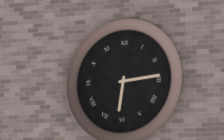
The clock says 6 h 14 min
